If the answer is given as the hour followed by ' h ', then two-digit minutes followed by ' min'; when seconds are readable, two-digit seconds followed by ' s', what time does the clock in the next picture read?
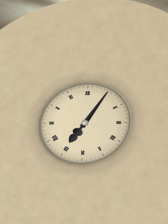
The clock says 7 h 05 min
